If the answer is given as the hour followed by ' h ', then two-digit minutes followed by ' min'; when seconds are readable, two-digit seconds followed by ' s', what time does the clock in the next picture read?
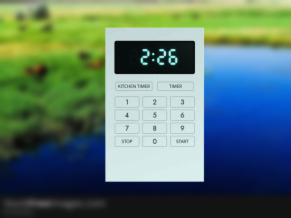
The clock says 2 h 26 min
